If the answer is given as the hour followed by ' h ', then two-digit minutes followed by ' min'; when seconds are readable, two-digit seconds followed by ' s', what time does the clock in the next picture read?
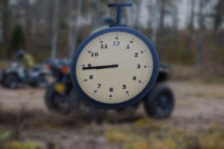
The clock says 8 h 44 min
